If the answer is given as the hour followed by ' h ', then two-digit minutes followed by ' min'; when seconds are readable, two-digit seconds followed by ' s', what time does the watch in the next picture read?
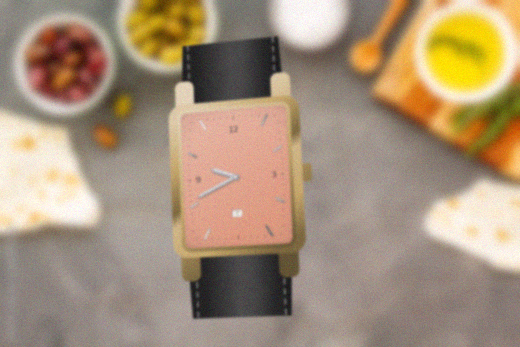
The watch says 9 h 41 min
